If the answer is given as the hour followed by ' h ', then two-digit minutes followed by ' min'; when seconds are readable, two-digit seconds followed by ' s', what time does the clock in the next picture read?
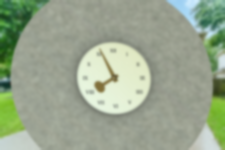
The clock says 7 h 56 min
